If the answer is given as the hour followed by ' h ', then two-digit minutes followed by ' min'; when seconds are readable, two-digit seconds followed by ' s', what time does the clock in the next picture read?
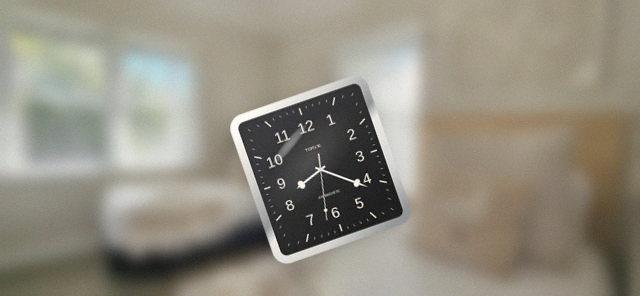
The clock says 8 h 21 min 32 s
